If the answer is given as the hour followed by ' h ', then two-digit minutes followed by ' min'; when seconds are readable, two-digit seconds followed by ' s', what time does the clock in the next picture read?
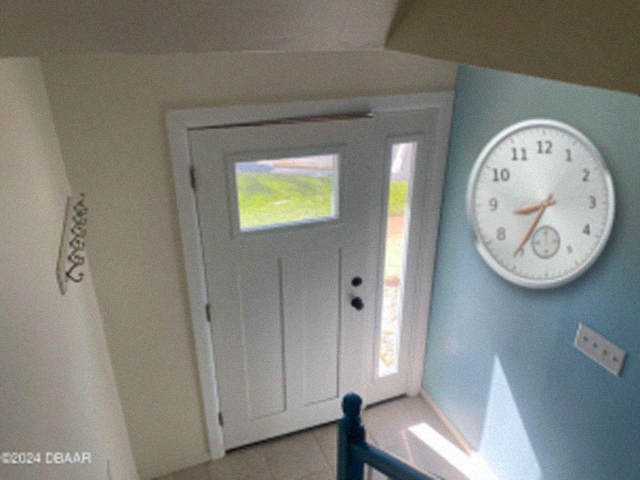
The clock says 8 h 36 min
